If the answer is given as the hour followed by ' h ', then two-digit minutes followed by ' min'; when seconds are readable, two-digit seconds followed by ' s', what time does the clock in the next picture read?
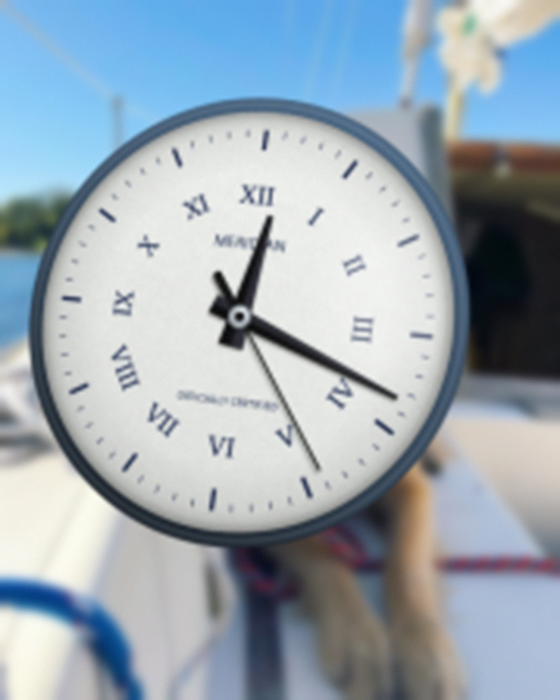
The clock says 12 h 18 min 24 s
